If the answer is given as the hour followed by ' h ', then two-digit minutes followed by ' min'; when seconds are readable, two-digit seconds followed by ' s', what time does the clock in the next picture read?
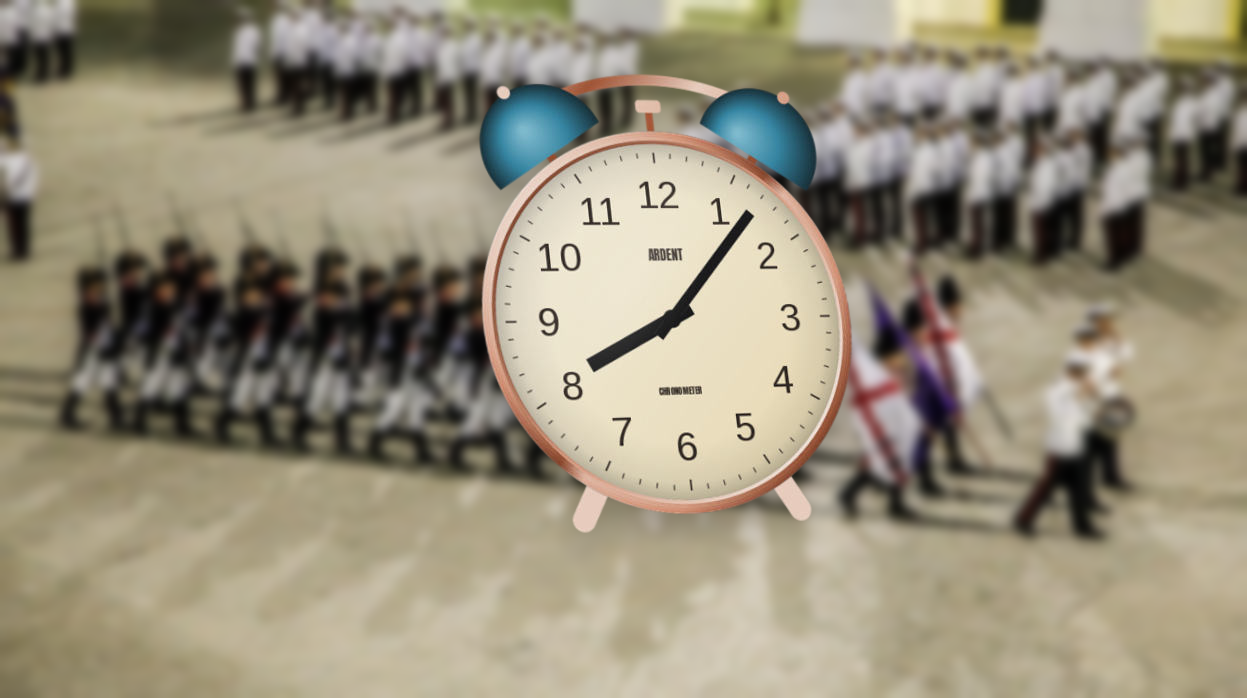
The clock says 8 h 07 min
